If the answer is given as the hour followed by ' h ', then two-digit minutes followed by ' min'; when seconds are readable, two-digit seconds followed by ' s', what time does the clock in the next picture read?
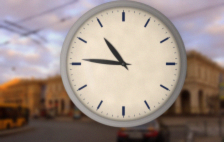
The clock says 10 h 46 min
